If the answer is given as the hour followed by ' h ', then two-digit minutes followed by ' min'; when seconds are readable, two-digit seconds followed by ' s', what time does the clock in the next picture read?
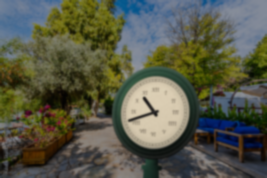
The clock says 10 h 42 min
